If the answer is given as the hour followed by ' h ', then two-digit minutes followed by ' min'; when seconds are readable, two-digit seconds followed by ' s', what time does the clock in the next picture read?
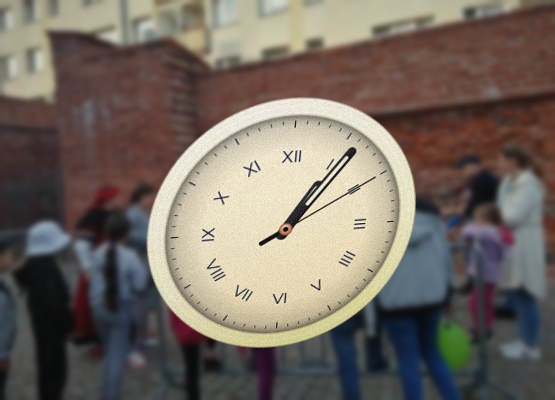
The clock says 1 h 06 min 10 s
